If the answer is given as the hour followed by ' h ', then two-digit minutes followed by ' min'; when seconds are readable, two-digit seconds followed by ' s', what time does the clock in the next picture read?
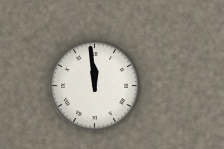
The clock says 11 h 59 min
